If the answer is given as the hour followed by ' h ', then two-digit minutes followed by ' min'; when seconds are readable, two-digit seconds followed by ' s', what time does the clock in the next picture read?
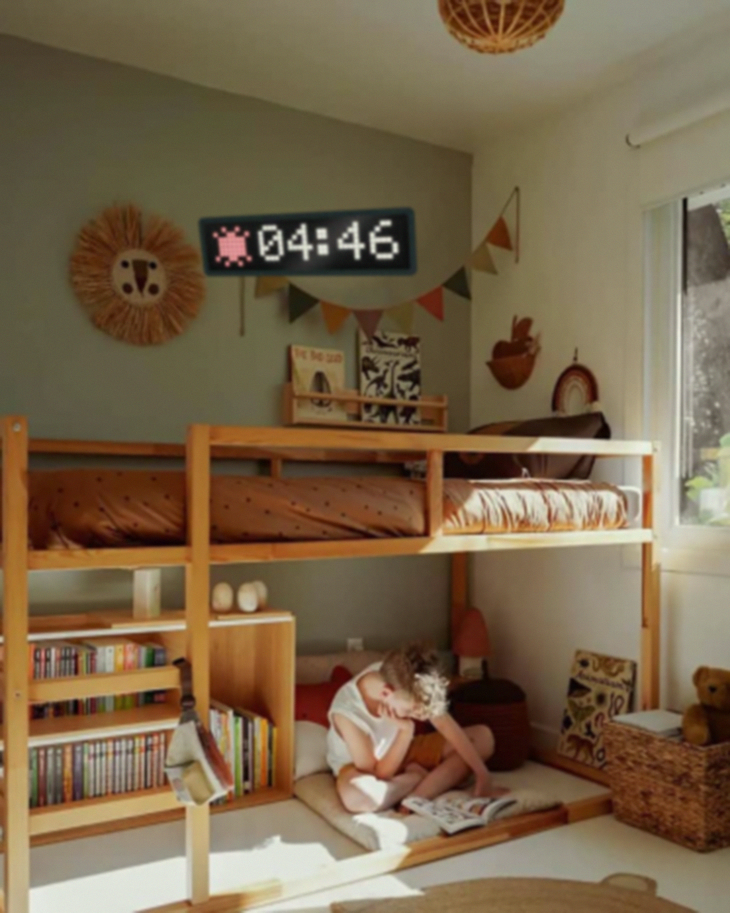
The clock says 4 h 46 min
